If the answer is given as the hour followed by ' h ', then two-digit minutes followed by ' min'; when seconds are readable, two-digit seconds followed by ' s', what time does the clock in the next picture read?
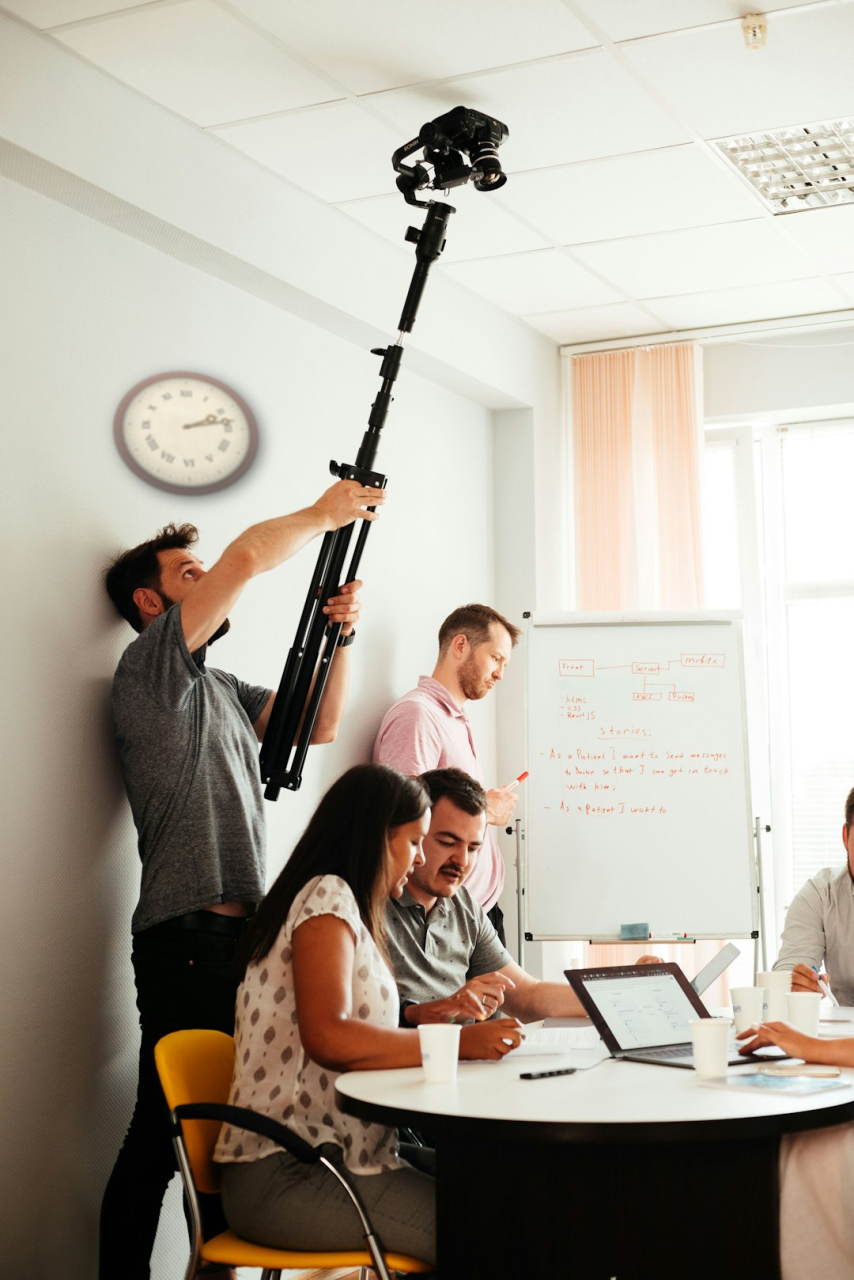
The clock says 2 h 13 min
